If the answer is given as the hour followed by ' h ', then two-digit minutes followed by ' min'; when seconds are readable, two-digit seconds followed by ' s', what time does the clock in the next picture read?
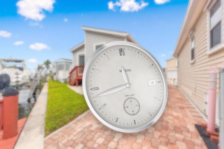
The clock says 11 h 43 min
